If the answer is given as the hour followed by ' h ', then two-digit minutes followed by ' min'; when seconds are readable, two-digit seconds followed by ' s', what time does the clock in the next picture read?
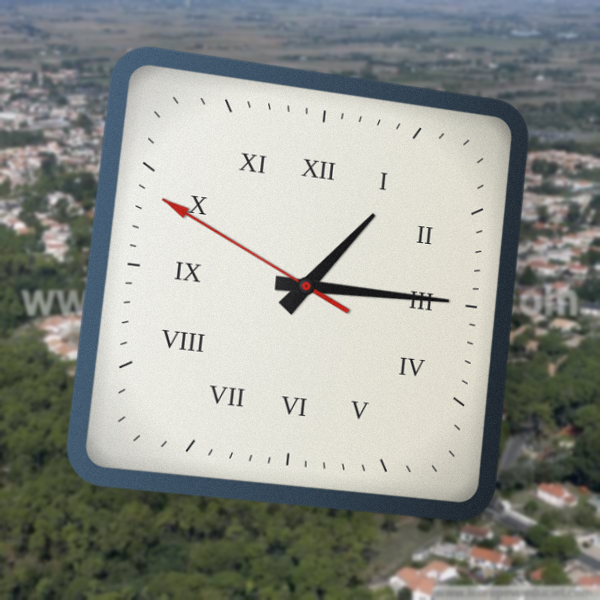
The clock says 1 h 14 min 49 s
